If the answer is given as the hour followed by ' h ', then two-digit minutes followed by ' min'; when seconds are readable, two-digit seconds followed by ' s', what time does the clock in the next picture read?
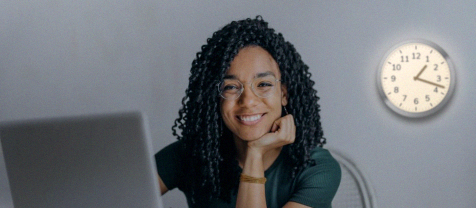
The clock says 1 h 18 min
